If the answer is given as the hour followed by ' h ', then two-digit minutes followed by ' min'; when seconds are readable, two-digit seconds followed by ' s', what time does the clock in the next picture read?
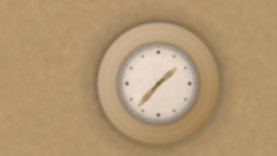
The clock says 1 h 37 min
